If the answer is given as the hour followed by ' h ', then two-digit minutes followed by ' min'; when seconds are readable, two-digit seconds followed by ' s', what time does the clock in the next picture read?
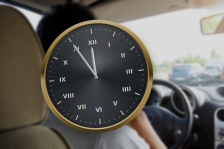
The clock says 11 h 55 min
